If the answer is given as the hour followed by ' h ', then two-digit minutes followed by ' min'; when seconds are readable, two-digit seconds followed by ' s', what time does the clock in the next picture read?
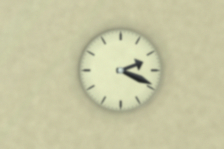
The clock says 2 h 19 min
